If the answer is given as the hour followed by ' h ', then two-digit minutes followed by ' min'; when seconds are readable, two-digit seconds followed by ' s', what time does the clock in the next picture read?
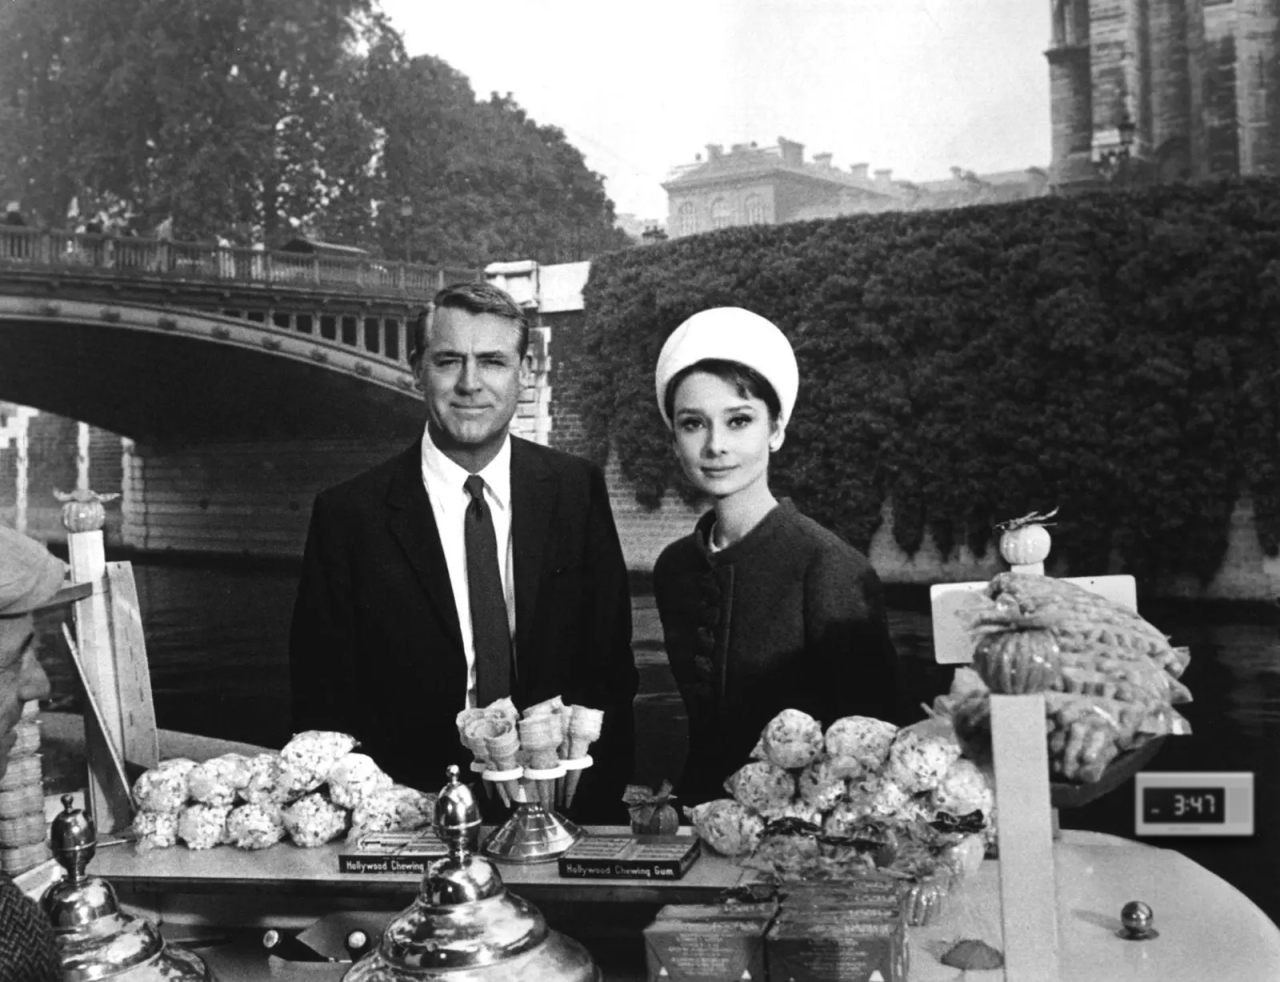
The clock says 3 h 47 min
